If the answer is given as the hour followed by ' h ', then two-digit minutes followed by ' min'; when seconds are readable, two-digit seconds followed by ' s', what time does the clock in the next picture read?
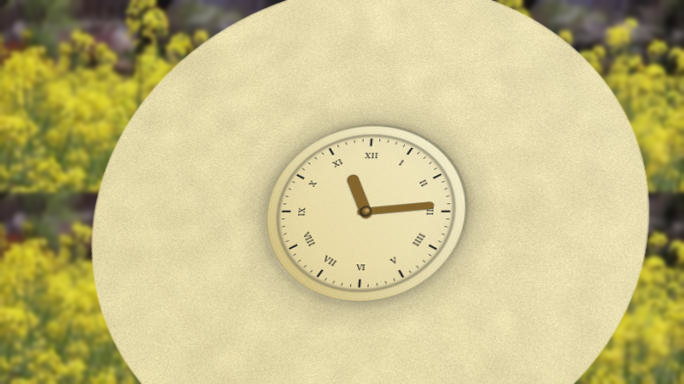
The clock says 11 h 14 min
